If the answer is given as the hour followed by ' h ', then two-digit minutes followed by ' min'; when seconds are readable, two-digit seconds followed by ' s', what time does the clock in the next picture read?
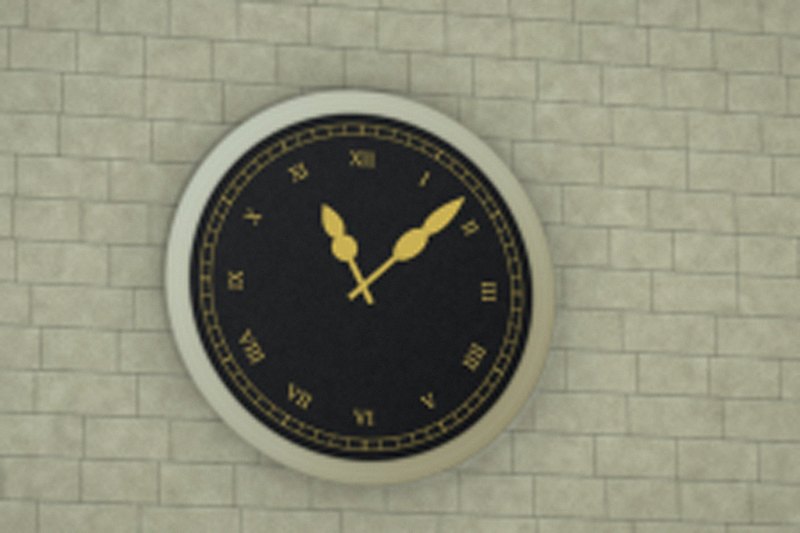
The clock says 11 h 08 min
